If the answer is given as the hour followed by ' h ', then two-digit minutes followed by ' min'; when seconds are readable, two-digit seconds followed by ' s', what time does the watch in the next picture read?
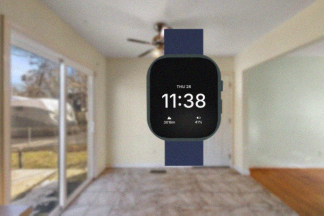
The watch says 11 h 38 min
